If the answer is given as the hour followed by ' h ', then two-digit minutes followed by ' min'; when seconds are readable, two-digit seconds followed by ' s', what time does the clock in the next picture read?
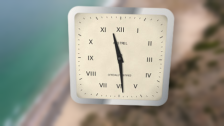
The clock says 11 h 29 min
